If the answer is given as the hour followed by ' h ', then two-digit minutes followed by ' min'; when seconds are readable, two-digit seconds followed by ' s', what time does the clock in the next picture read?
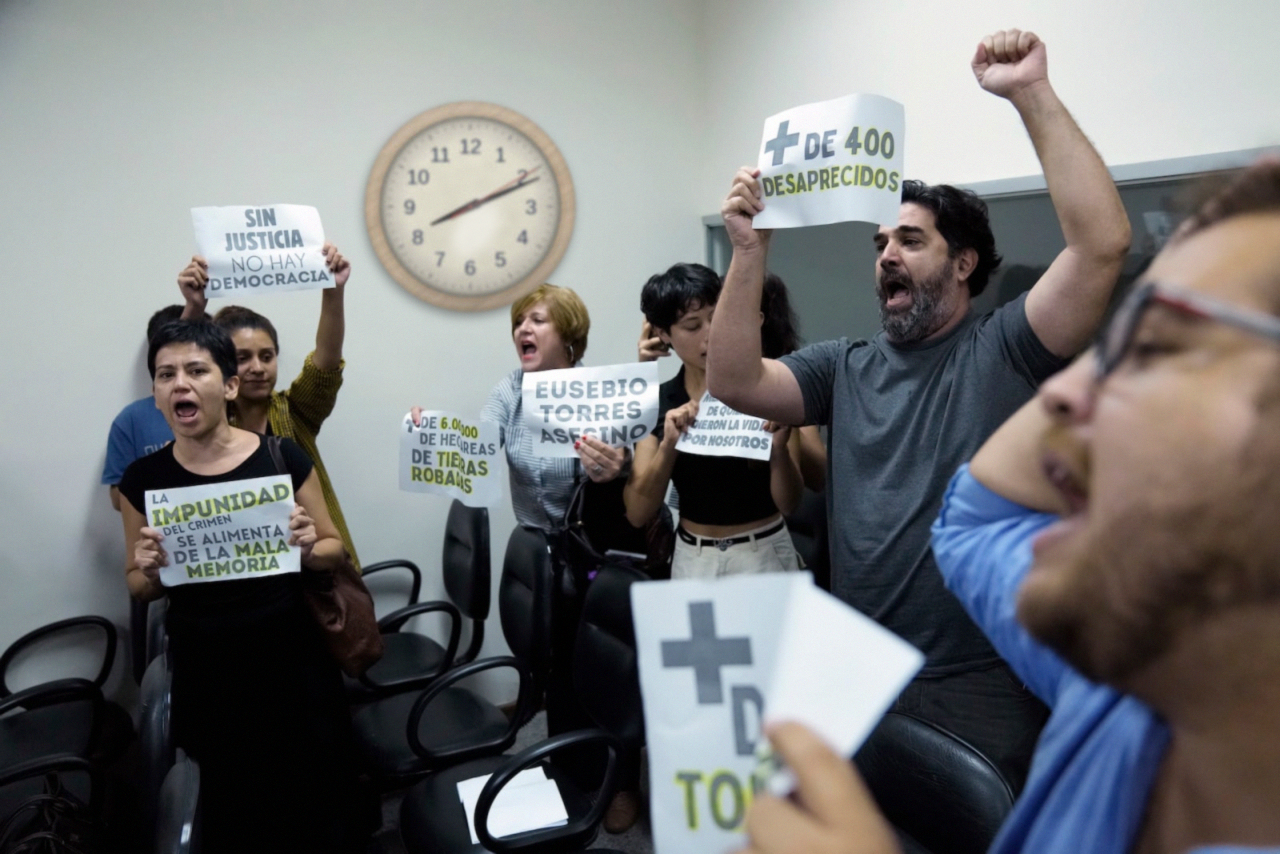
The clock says 8 h 11 min 10 s
